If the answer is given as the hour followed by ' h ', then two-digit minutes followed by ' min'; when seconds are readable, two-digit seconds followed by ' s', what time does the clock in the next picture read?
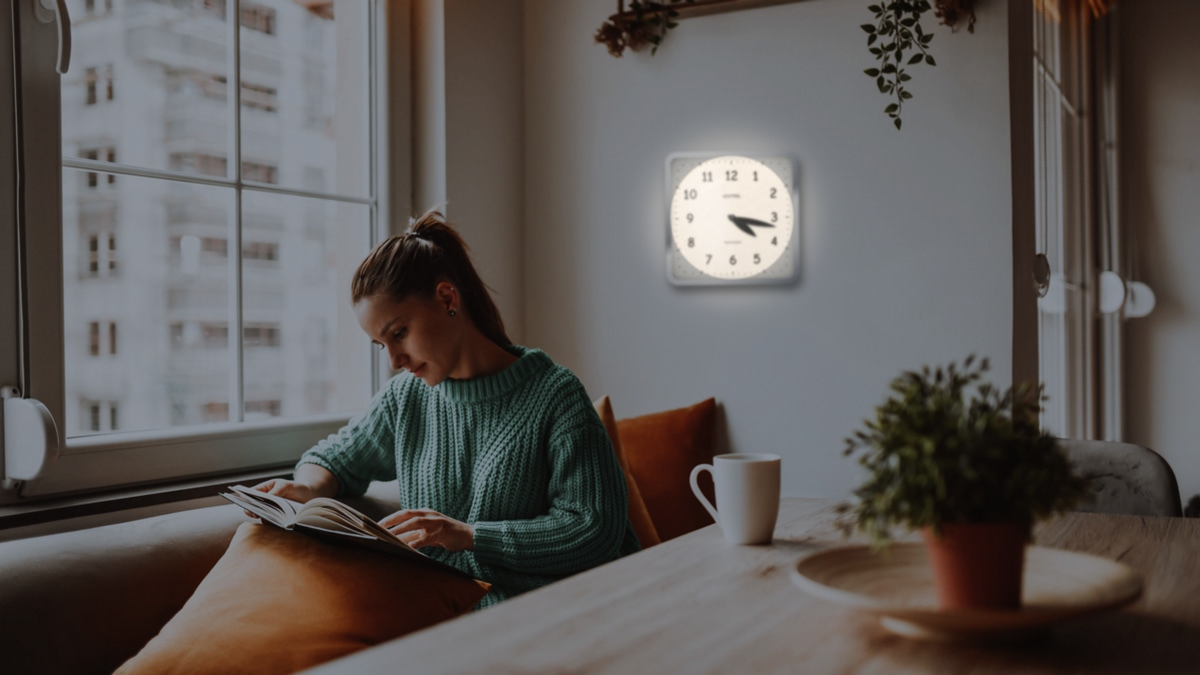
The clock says 4 h 17 min
